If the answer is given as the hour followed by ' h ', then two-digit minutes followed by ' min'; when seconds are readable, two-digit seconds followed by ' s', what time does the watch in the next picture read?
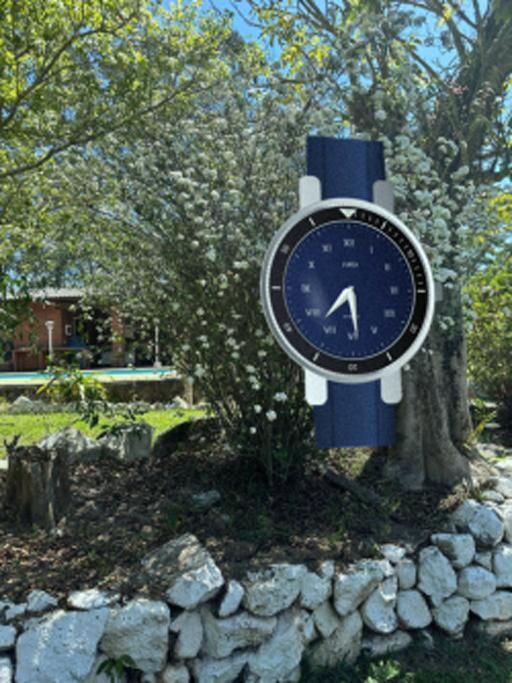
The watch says 7 h 29 min
